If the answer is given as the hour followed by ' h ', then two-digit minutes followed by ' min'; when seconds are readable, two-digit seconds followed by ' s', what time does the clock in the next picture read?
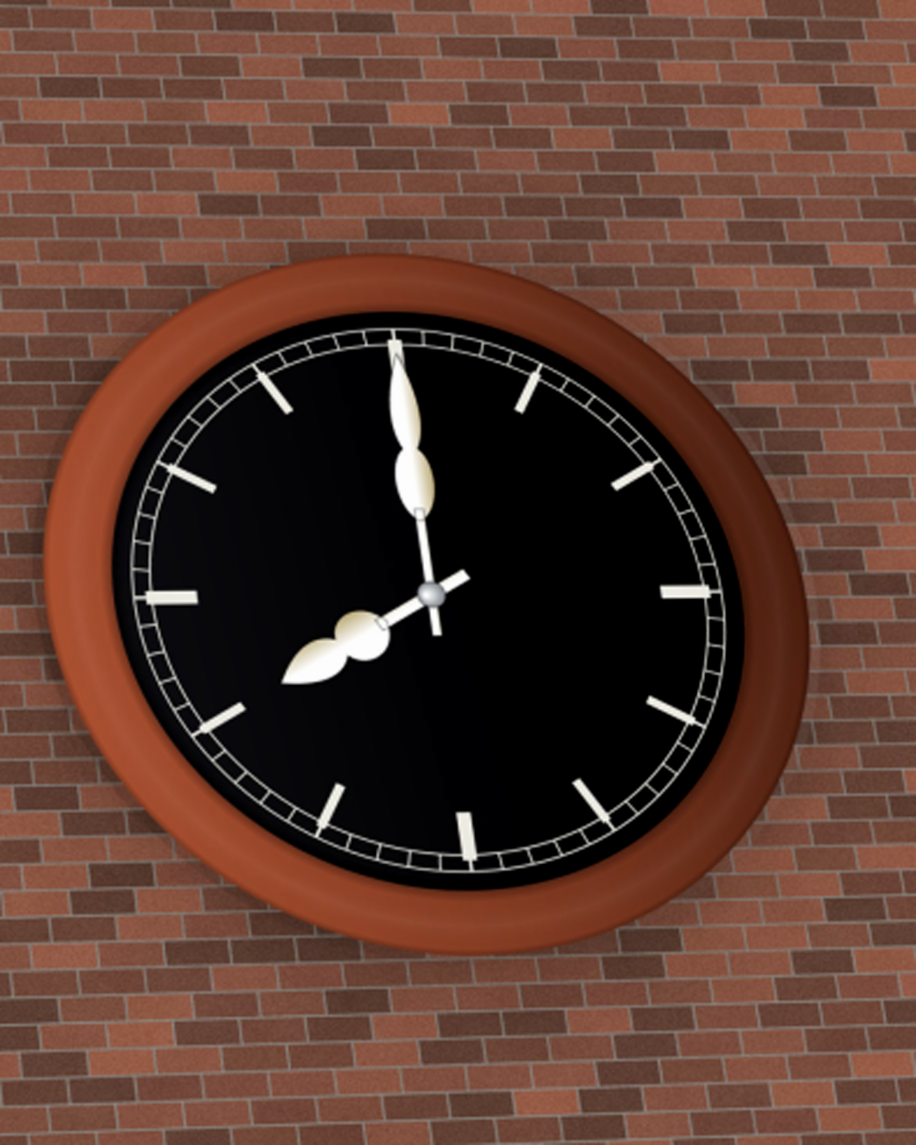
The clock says 8 h 00 min
